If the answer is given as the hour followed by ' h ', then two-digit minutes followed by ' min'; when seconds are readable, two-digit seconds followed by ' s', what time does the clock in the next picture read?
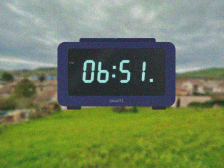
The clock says 6 h 51 min
